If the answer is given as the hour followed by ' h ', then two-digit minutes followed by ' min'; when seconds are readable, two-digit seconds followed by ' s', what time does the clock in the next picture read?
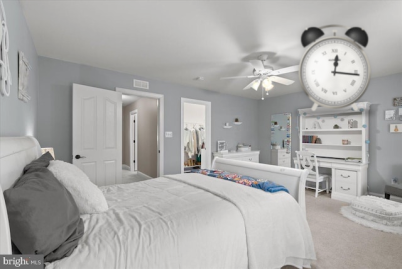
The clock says 12 h 16 min
